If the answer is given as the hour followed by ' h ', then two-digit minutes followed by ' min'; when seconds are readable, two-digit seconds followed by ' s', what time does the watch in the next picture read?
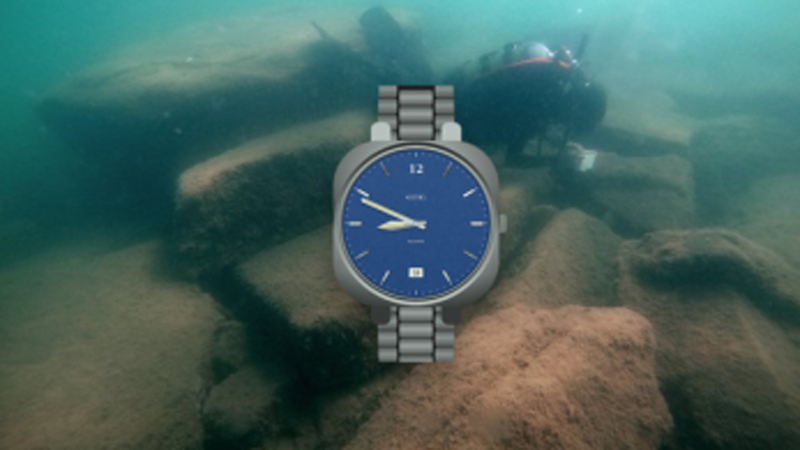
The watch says 8 h 49 min
